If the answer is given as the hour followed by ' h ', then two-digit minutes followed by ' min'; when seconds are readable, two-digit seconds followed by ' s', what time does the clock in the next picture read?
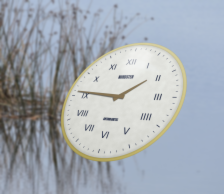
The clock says 1 h 46 min
